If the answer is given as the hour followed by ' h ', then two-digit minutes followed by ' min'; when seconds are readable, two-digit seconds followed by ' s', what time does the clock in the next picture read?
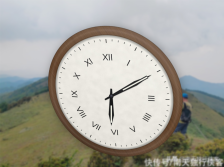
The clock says 6 h 10 min
